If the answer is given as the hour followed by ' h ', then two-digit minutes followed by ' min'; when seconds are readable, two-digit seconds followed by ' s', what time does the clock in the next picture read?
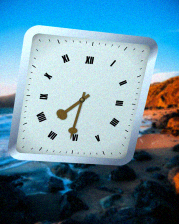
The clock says 7 h 31 min
